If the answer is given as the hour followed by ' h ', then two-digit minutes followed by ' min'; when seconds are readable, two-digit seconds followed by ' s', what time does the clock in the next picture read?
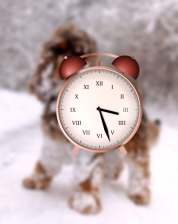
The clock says 3 h 27 min
